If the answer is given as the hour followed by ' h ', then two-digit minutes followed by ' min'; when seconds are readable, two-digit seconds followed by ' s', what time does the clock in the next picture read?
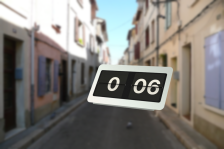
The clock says 0 h 06 min
